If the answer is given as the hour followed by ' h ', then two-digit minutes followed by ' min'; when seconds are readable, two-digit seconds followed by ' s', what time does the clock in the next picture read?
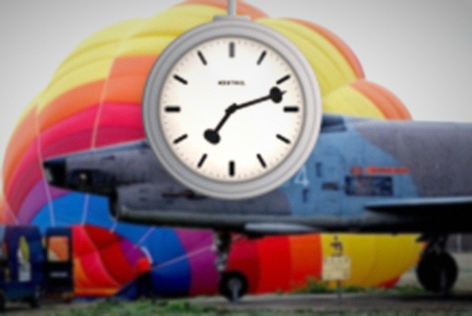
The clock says 7 h 12 min
